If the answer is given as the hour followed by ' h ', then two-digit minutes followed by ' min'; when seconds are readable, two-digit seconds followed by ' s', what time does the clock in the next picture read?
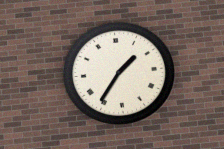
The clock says 1 h 36 min
